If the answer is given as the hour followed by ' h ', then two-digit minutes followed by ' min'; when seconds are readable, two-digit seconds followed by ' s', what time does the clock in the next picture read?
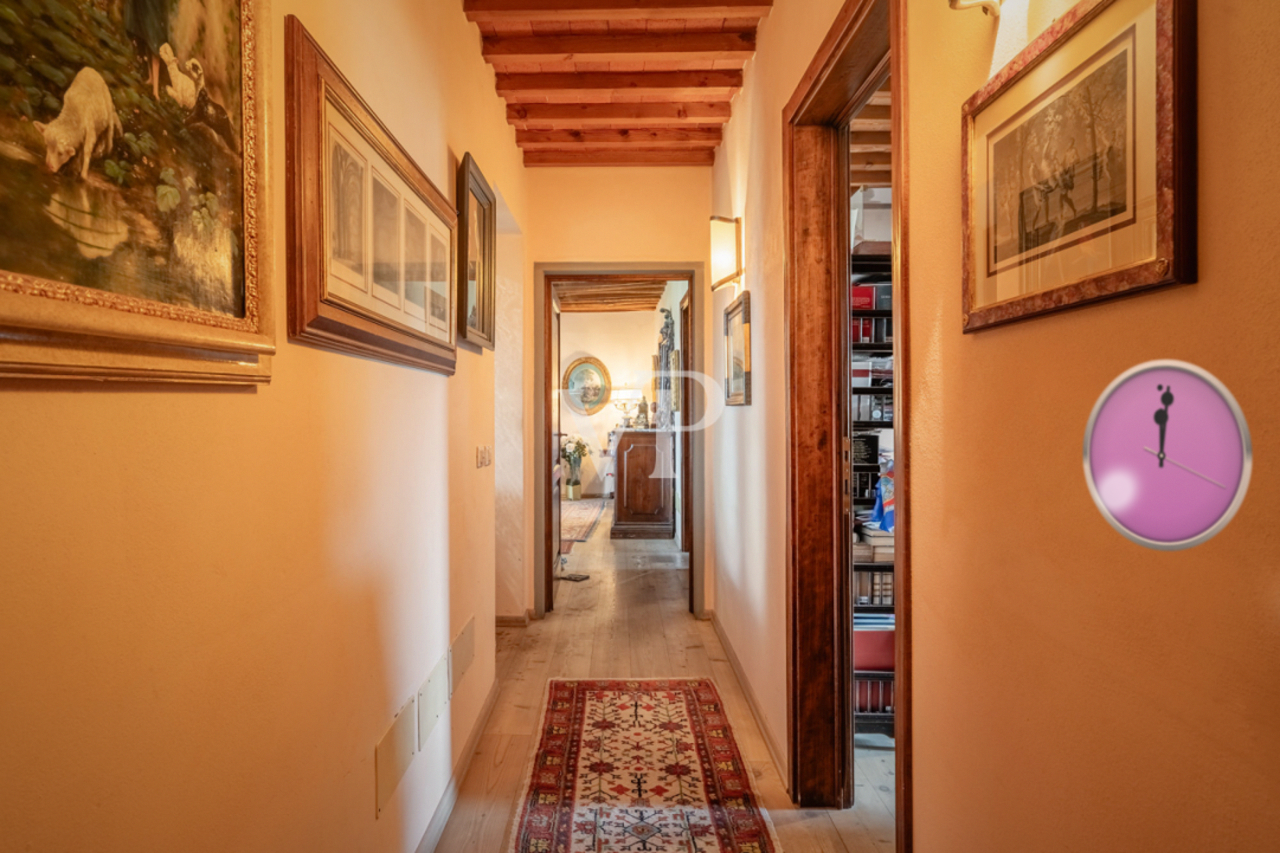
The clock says 12 h 01 min 19 s
